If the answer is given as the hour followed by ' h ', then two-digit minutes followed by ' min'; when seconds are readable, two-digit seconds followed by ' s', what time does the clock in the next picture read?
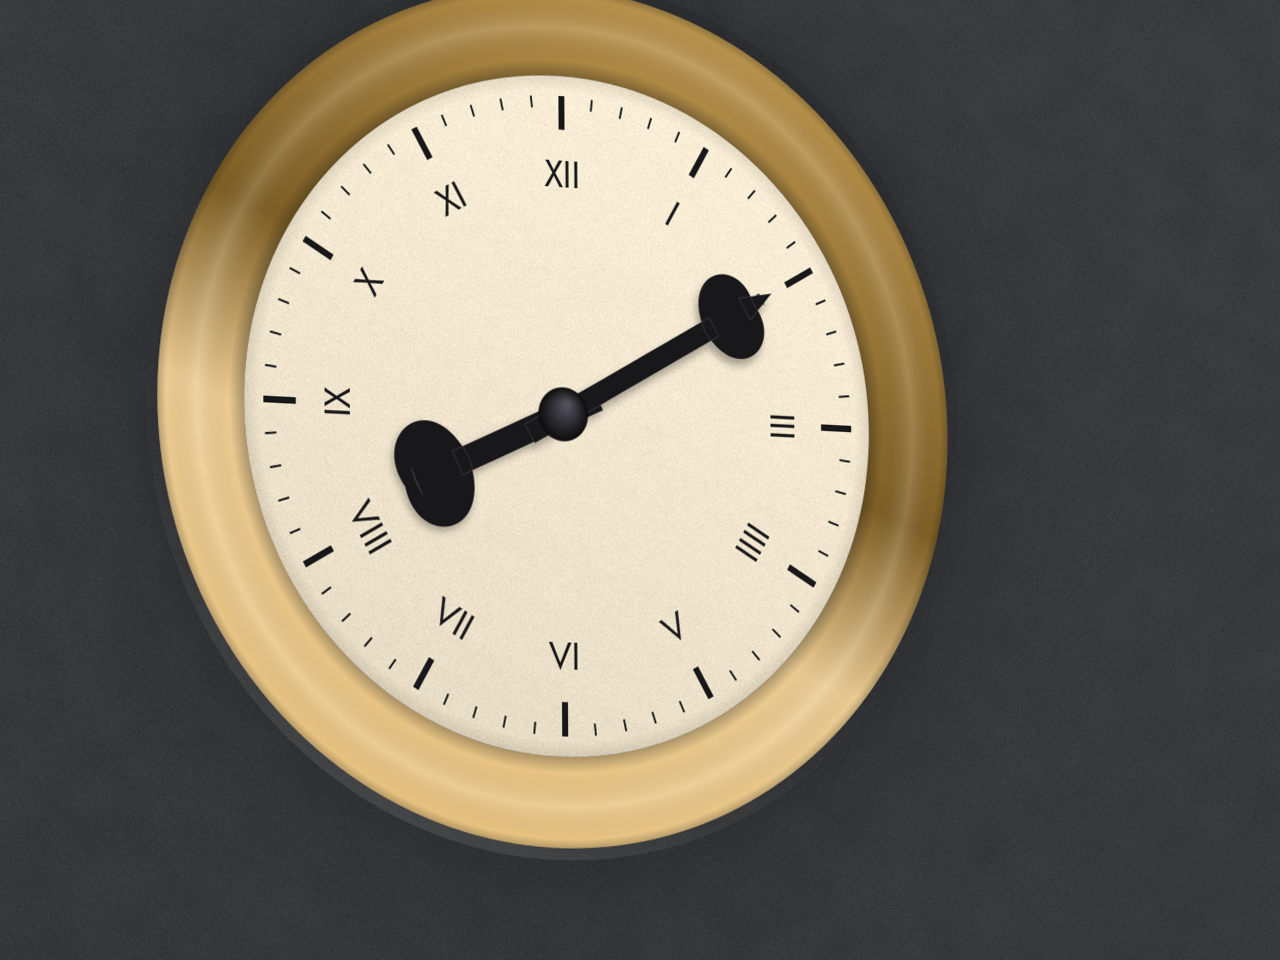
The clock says 8 h 10 min
